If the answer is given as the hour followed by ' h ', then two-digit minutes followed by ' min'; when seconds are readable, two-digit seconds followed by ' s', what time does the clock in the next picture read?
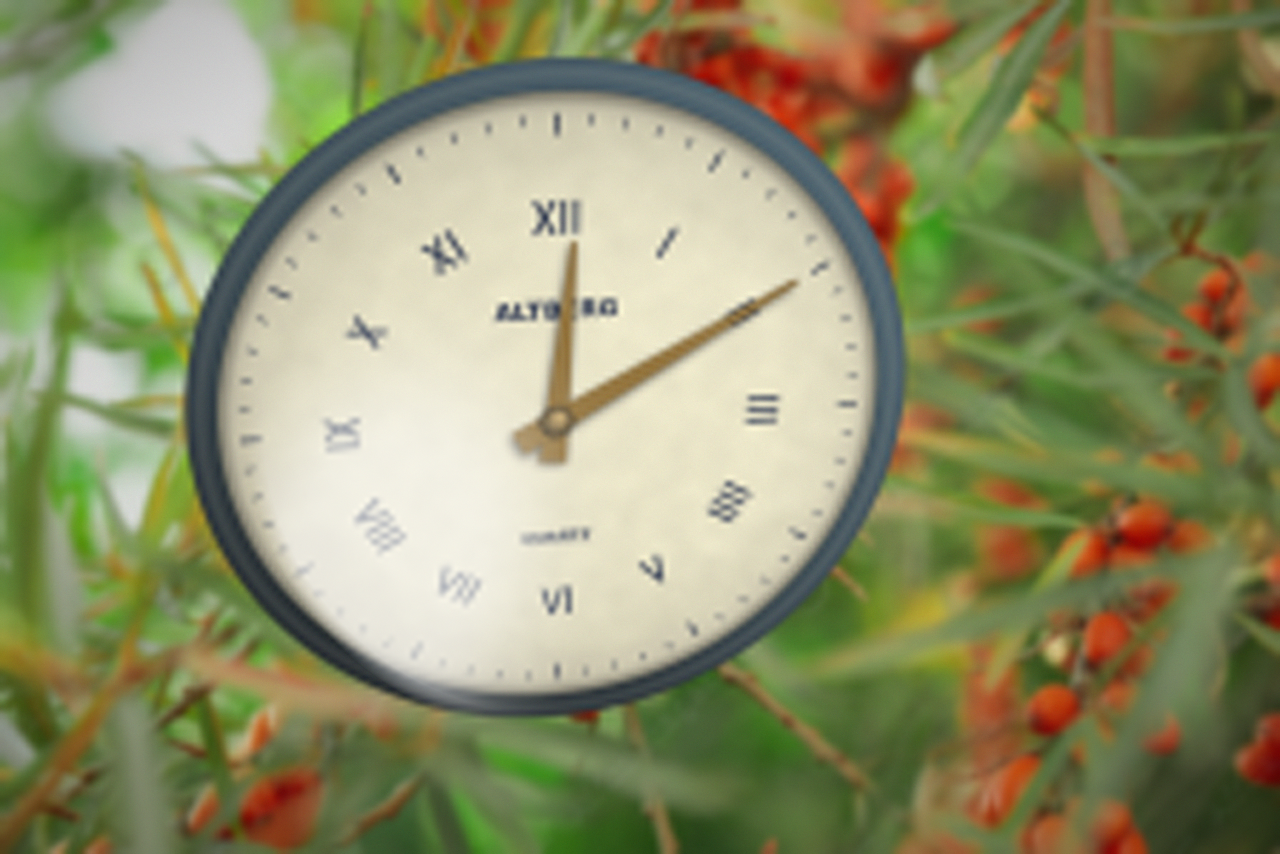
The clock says 12 h 10 min
